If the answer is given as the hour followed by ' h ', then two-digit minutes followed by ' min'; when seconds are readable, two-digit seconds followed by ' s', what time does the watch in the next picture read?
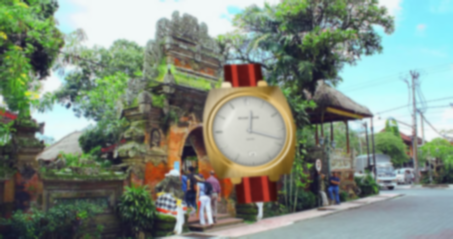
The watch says 12 h 18 min
